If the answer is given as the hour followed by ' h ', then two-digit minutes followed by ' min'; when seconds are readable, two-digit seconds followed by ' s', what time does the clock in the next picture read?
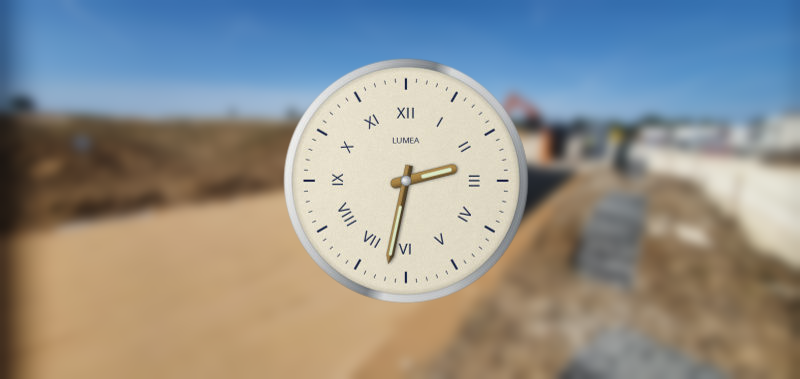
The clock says 2 h 32 min
